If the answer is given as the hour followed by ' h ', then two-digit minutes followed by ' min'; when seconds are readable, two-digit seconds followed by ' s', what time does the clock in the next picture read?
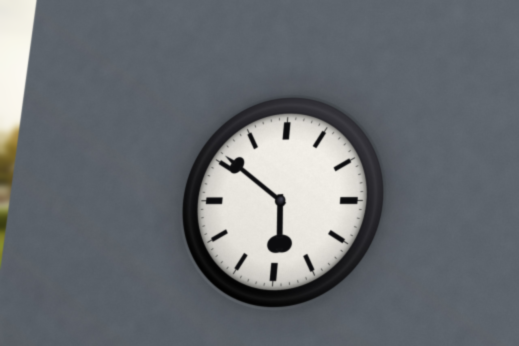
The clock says 5 h 51 min
